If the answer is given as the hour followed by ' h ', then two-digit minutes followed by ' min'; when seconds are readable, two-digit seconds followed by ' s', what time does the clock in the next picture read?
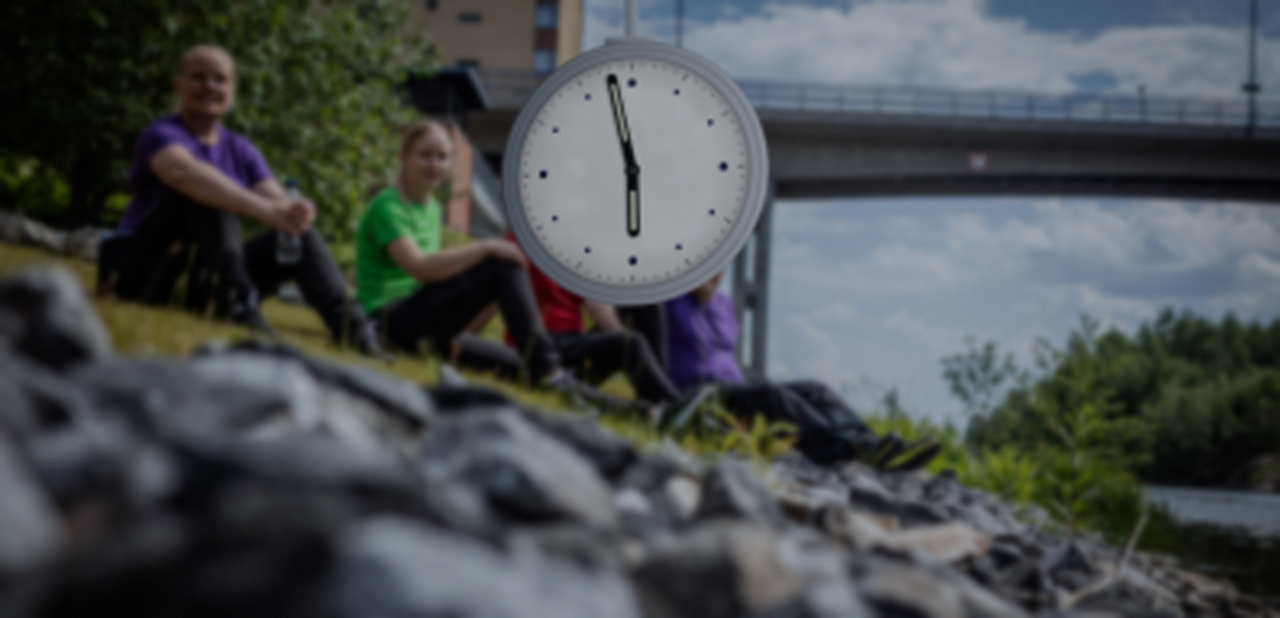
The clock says 5 h 58 min
